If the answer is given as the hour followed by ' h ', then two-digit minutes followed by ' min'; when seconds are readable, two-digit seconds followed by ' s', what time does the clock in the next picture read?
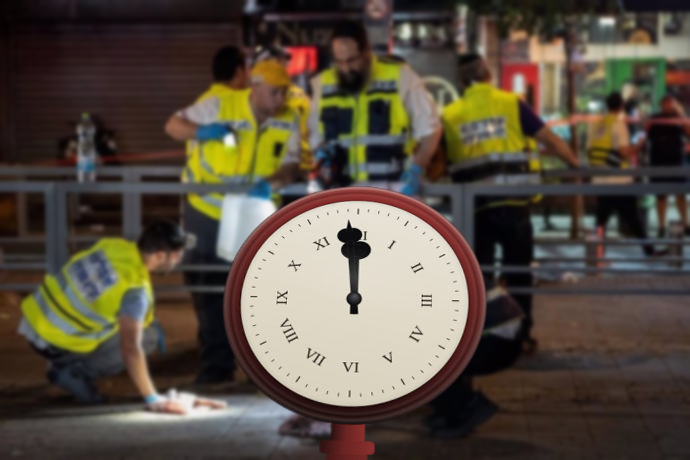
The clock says 11 h 59 min
